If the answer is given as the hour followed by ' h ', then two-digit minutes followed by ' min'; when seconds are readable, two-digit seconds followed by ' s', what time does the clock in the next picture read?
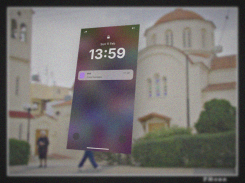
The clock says 13 h 59 min
